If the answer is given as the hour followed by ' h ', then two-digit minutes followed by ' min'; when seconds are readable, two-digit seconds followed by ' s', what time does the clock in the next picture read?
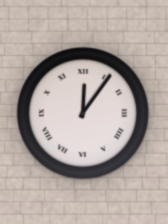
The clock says 12 h 06 min
